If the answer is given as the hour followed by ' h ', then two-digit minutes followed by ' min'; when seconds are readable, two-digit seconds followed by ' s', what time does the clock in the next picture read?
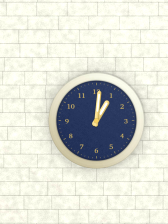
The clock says 1 h 01 min
